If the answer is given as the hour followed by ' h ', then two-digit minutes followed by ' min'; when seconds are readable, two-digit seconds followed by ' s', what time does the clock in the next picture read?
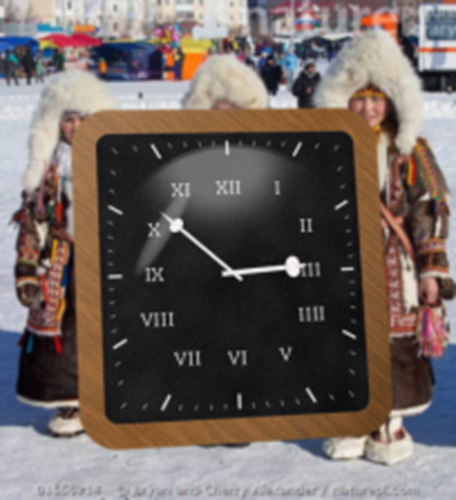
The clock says 2 h 52 min
